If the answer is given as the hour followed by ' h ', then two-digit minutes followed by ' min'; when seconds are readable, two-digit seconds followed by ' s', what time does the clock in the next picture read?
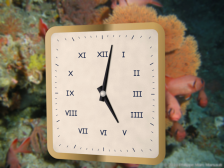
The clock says 5 h 02 min
